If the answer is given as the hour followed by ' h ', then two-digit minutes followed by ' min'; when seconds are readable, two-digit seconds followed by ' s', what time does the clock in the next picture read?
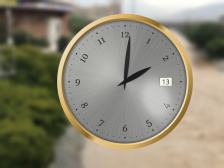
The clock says 2 h 01 min
